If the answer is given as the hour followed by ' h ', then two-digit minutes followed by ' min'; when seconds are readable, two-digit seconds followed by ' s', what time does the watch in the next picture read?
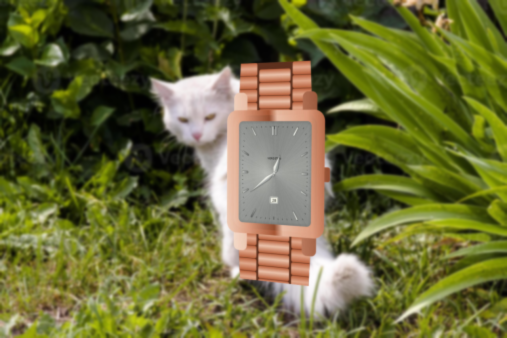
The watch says 12 h 39 min
